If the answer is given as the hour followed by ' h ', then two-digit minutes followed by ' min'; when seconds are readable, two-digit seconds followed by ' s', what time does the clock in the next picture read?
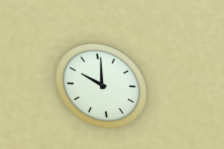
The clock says 10 h 01 min
